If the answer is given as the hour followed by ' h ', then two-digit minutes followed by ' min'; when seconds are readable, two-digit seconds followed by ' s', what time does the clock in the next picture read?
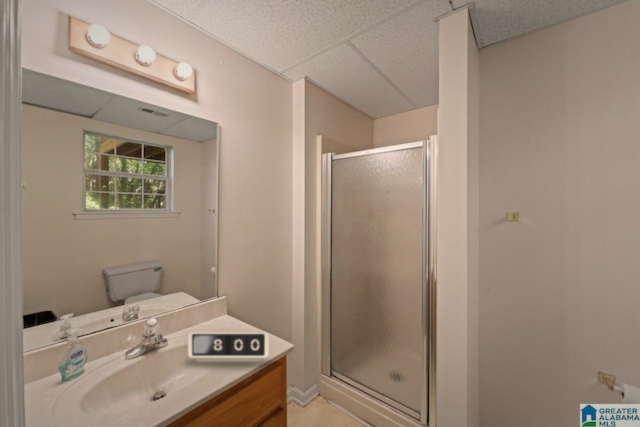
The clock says 8 h 00 min
